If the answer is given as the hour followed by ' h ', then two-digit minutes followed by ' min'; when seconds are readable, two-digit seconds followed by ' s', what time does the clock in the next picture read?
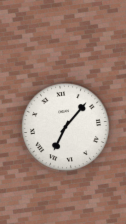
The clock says 7 h 08 min
